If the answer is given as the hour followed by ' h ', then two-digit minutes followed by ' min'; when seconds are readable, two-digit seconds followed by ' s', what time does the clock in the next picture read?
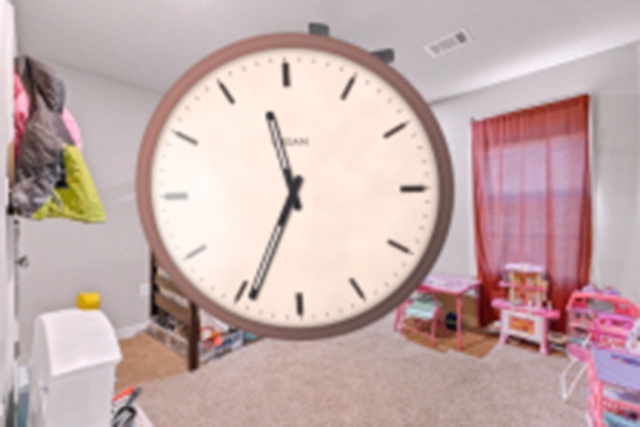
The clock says 11 h 34 min
